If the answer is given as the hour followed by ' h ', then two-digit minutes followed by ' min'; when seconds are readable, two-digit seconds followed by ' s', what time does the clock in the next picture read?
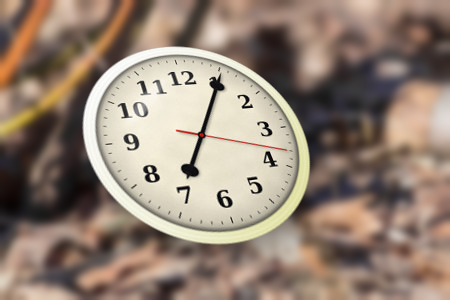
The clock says 7 h 05 min 18 s
